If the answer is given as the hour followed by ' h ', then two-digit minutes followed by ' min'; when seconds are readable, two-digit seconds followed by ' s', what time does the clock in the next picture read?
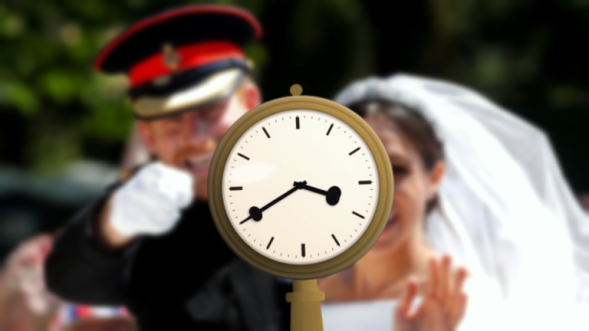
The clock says 3 h 40 min
